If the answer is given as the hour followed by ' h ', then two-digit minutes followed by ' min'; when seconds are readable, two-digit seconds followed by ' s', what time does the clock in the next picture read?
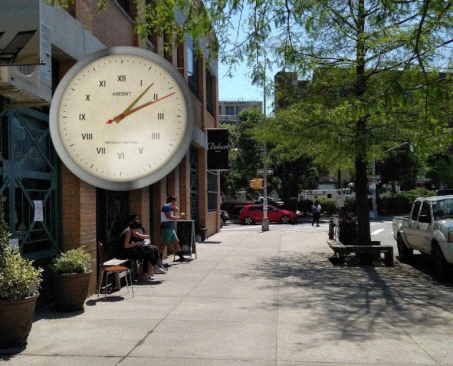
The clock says 2 h 07 min 11 s
